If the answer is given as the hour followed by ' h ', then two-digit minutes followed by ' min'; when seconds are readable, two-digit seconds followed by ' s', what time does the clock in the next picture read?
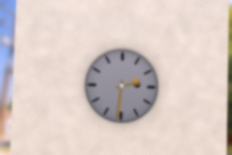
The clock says 2 h 31 min
